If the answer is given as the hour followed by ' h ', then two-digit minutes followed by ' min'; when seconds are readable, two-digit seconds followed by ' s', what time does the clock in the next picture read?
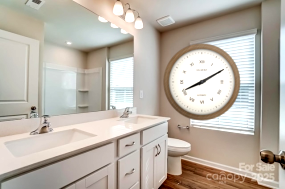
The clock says 8 h 10 min
